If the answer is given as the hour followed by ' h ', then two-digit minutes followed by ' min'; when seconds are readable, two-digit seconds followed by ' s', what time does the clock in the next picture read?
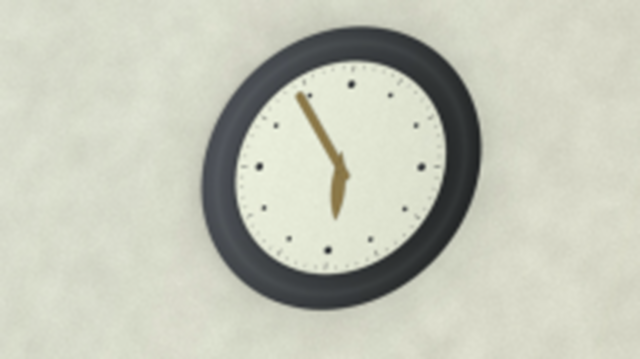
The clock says 5 h 54 min
